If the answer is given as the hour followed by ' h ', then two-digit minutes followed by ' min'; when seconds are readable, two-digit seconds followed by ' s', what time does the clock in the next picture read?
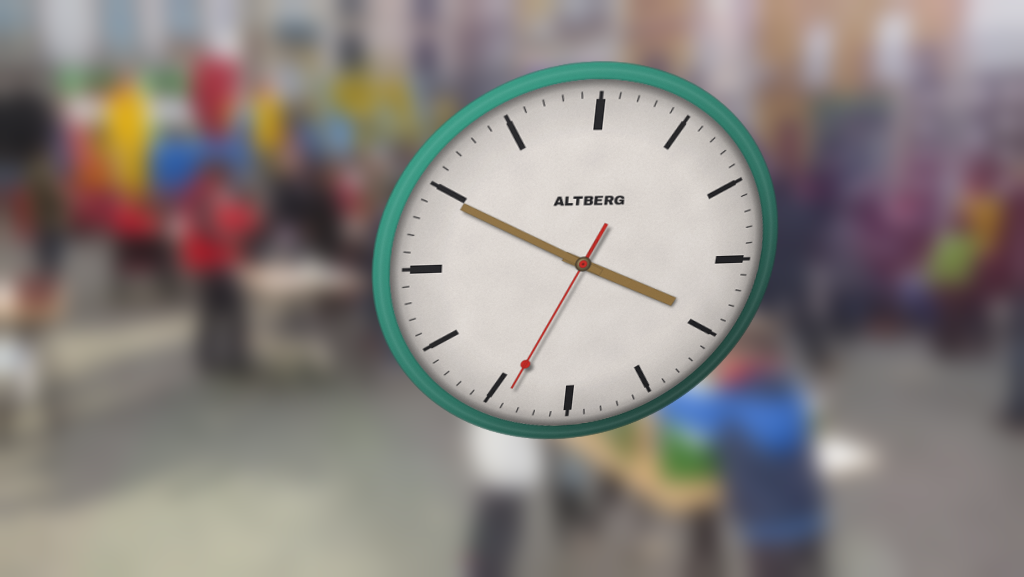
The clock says 3 h 49 min 34 s
